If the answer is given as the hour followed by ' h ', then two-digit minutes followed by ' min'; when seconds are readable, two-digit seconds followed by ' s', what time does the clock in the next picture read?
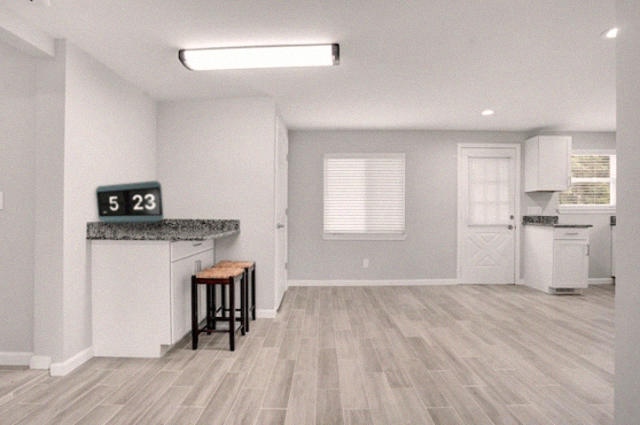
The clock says 5 h 23 min
